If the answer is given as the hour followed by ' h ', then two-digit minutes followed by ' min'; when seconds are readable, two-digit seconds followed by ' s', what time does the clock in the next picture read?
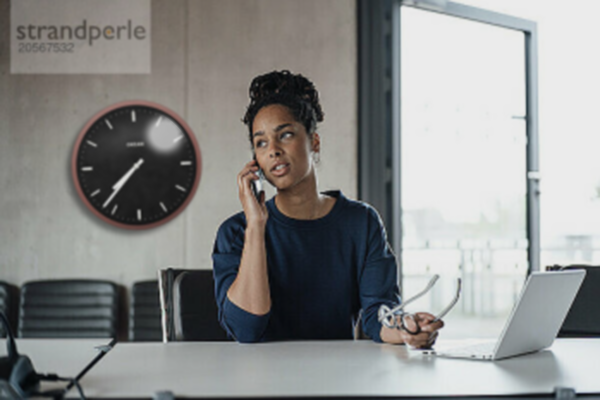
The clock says 7 h 37 min
